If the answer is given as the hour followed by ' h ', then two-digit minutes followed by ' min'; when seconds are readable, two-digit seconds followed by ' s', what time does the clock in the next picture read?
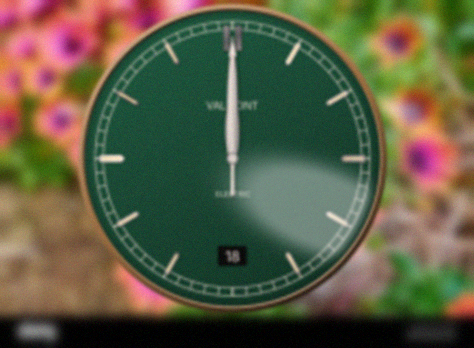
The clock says 12 h 00 min 00 s
